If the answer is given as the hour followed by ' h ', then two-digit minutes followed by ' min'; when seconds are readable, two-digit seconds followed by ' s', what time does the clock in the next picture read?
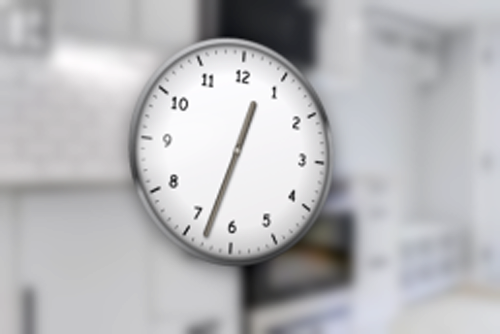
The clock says 12 h 33 min
